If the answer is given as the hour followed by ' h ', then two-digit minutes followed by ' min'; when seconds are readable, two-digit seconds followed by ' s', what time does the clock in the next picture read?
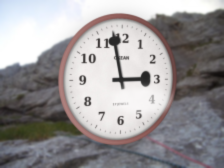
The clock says 2 h 58 min
